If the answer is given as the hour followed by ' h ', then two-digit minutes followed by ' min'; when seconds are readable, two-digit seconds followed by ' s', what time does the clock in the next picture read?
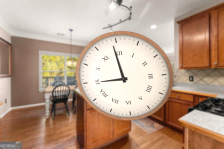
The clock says 8 h 59 min
